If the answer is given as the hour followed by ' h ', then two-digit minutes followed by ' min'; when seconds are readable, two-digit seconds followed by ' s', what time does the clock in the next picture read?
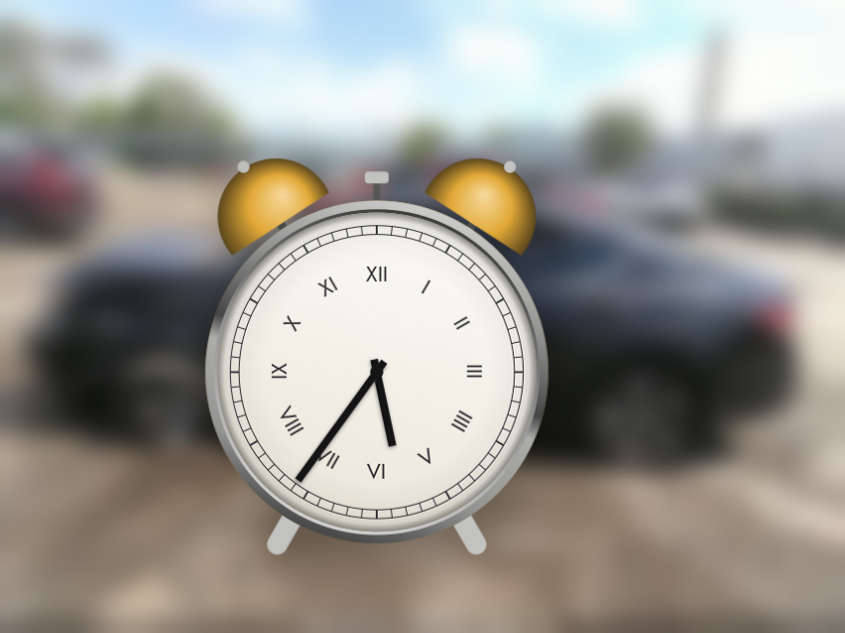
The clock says 5 h 36 min
